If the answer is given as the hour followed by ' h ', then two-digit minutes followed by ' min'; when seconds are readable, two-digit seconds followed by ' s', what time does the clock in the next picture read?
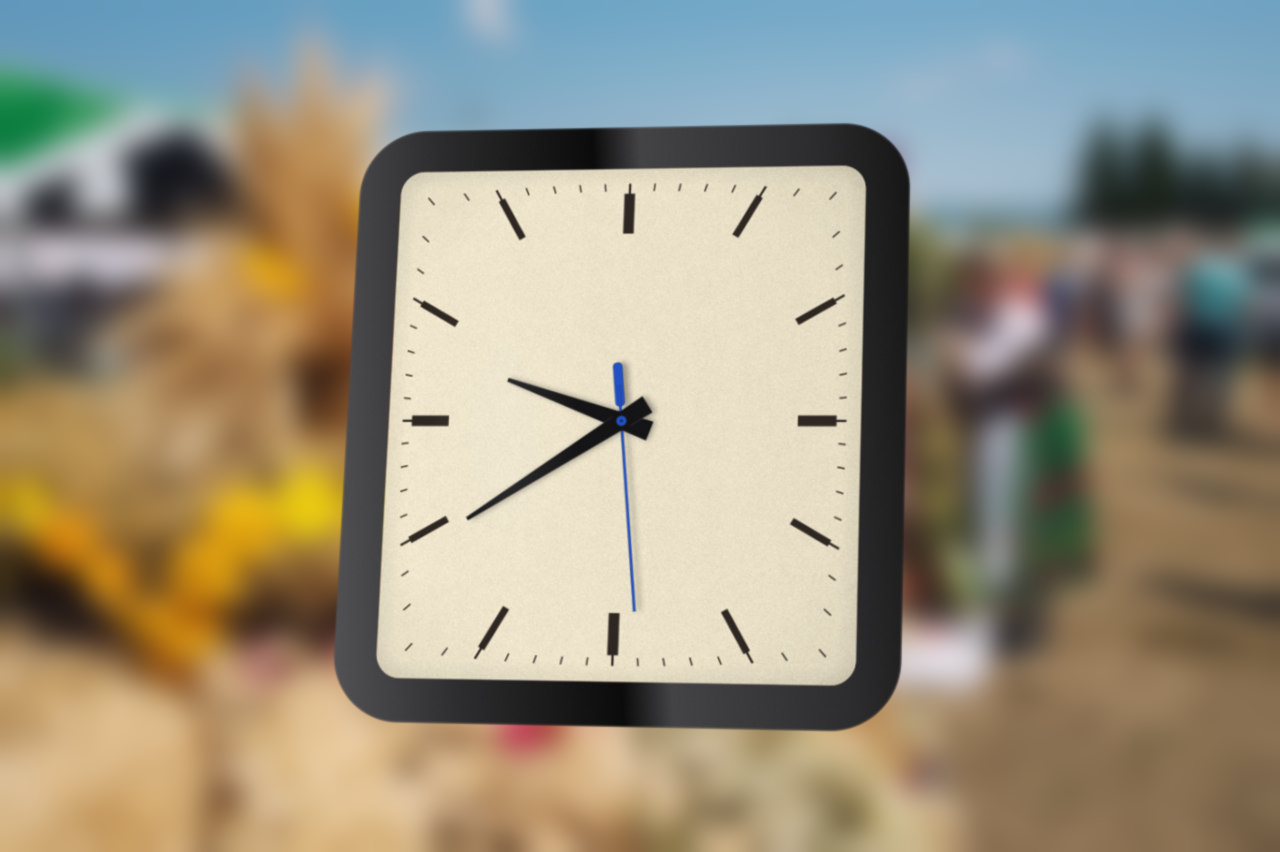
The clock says 9 h 39 min 29 s
